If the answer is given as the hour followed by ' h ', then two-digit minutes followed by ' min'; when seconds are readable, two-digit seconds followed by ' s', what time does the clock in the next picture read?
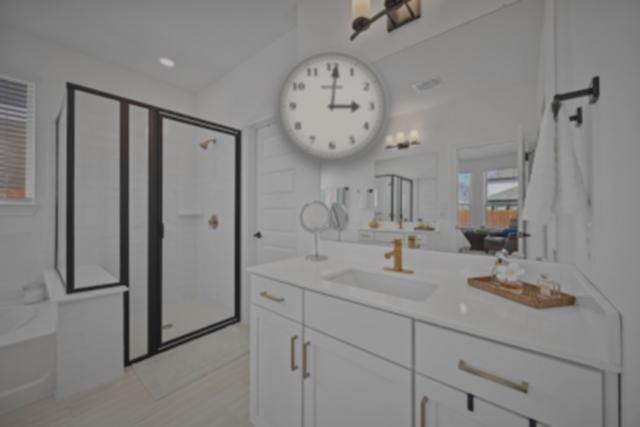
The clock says 3 h 01 min
